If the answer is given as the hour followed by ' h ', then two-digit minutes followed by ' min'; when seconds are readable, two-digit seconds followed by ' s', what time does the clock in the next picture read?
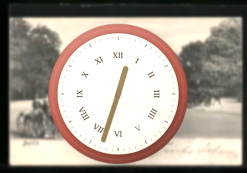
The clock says 12 h 33 min
